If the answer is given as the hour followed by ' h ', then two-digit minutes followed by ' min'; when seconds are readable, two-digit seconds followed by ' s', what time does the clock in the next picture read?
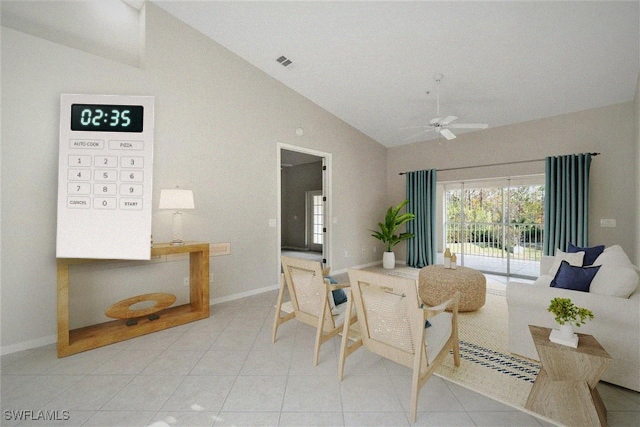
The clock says 2 h 35 min
